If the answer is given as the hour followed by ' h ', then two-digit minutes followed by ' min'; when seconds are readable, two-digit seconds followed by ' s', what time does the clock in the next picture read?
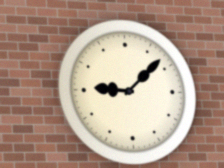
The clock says 9 h 08 min
